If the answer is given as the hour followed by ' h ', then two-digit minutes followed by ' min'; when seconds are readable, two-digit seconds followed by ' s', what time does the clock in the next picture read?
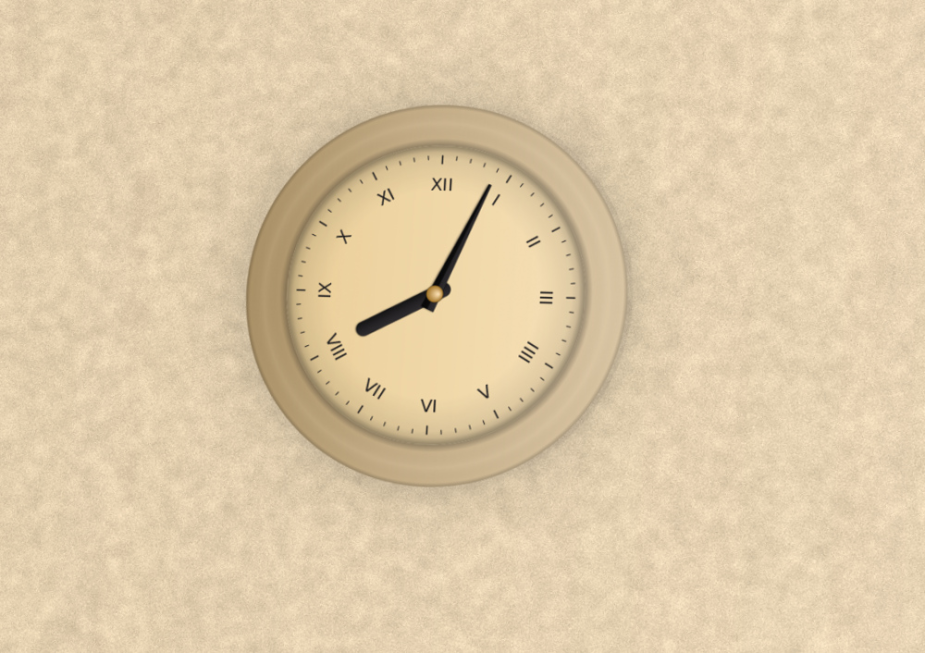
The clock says 8 h 04 min
